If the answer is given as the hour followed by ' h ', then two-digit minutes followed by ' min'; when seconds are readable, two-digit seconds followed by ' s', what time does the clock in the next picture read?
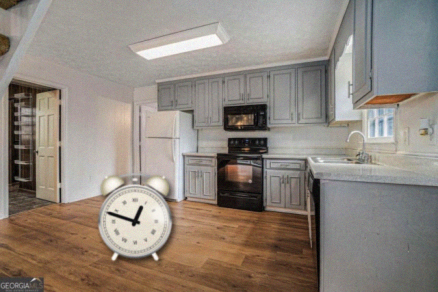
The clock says 12 h 48 min
